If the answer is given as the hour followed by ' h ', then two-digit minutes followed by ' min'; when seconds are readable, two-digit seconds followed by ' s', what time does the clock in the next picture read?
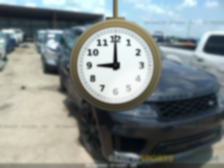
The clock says 9 h 00 min
